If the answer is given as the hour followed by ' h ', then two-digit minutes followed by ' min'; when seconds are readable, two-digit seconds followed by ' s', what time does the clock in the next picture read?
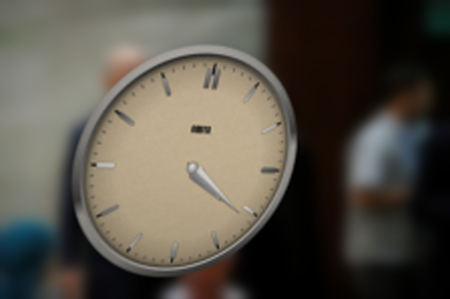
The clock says 4 h 21 min
